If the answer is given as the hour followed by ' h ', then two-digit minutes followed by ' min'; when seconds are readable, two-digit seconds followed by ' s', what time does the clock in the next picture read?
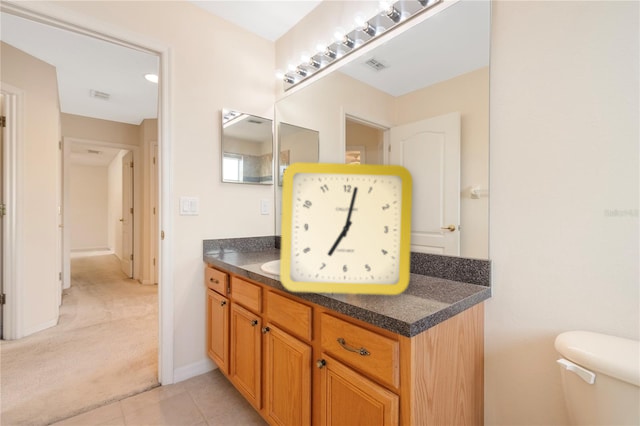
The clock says 7 h 02 min
